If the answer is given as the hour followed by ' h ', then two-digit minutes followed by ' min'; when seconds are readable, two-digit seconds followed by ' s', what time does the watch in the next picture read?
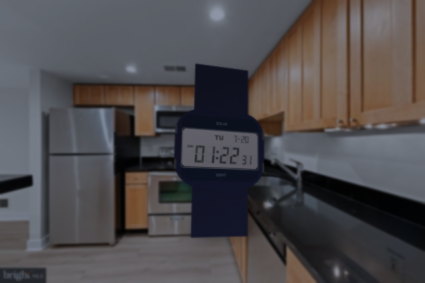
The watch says 1 h 22 min 31 s
